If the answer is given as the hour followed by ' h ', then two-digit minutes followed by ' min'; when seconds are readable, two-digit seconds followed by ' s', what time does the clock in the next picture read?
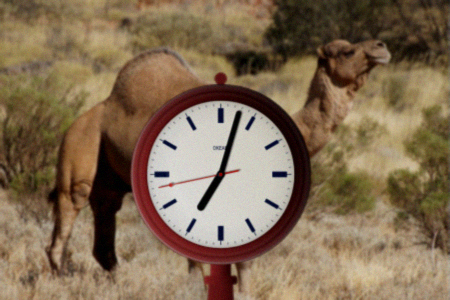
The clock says 7 h 02 min 43 s
